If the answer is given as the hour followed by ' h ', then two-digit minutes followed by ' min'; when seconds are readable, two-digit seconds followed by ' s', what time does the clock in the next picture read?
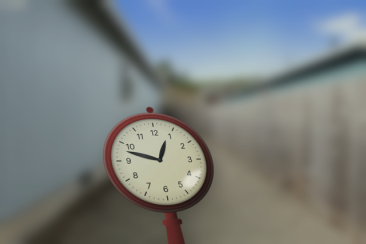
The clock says 12 h 48 min
